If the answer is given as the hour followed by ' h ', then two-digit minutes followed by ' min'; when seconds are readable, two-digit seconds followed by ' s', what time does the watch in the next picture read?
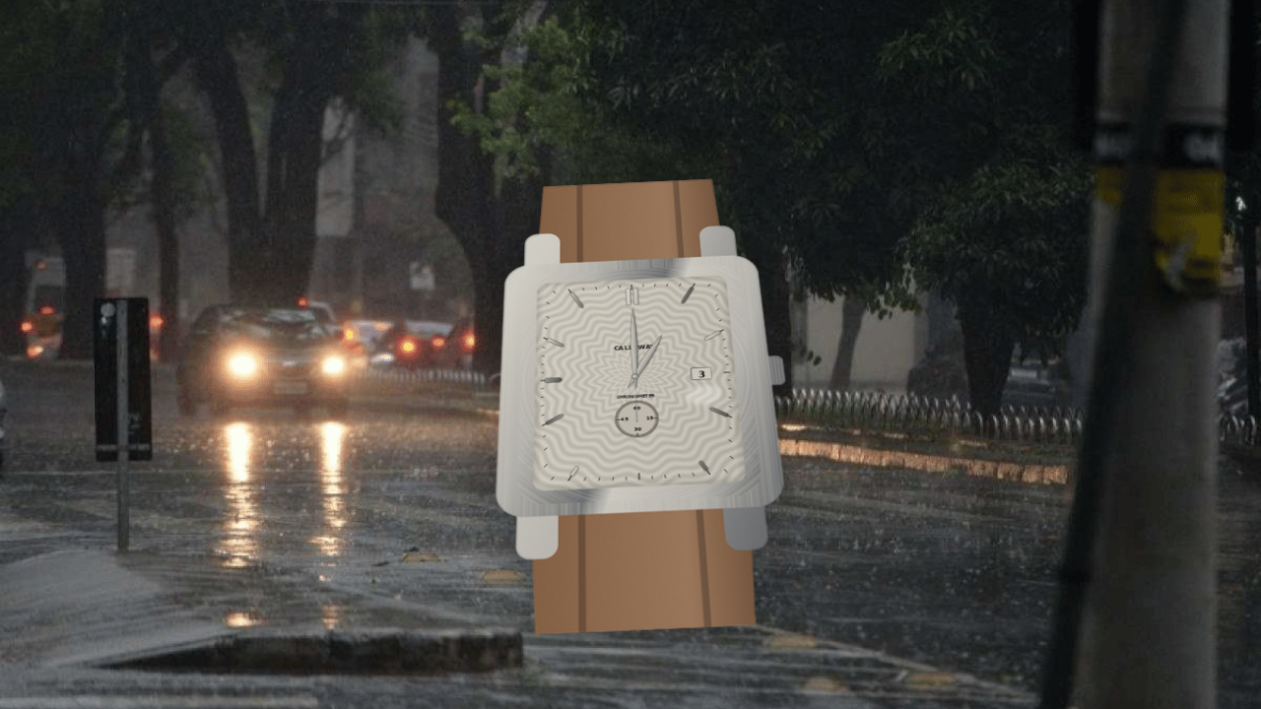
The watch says 1 h 00 min
